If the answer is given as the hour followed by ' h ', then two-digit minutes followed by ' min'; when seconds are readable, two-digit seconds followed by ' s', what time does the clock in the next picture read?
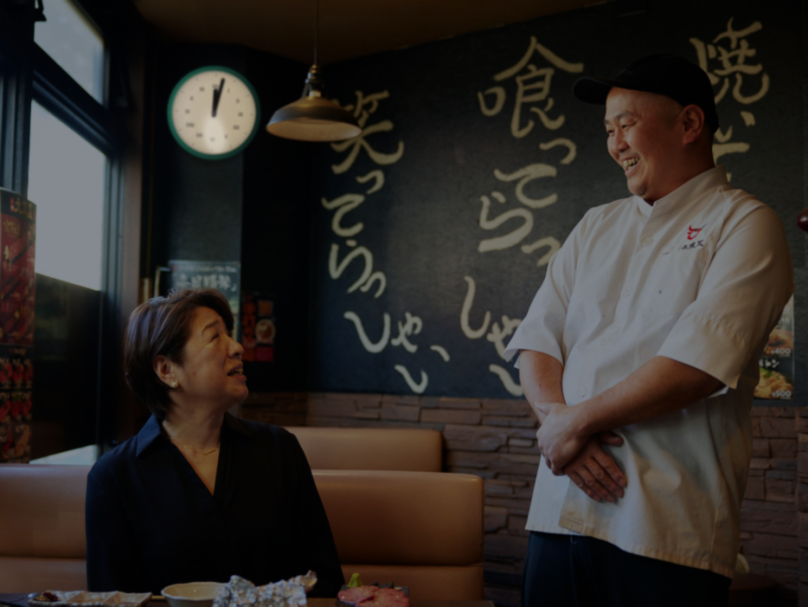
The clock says 12 h 02 min
